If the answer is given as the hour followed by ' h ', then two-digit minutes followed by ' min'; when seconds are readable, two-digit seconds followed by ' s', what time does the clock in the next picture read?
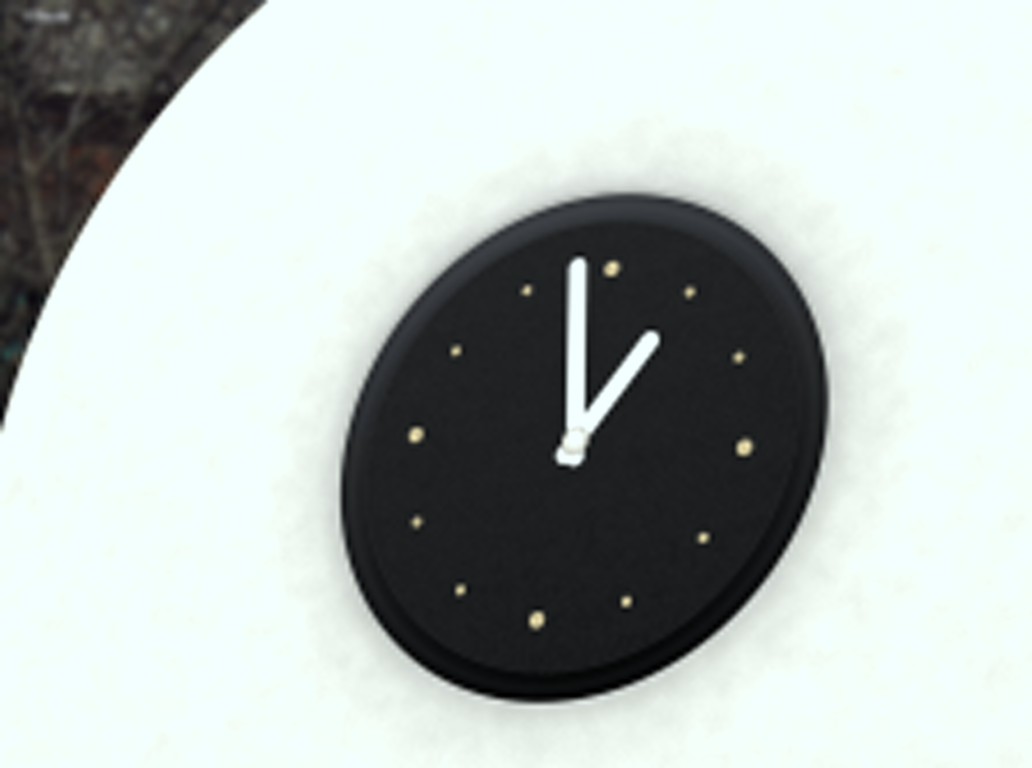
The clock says 12 h 58 min
